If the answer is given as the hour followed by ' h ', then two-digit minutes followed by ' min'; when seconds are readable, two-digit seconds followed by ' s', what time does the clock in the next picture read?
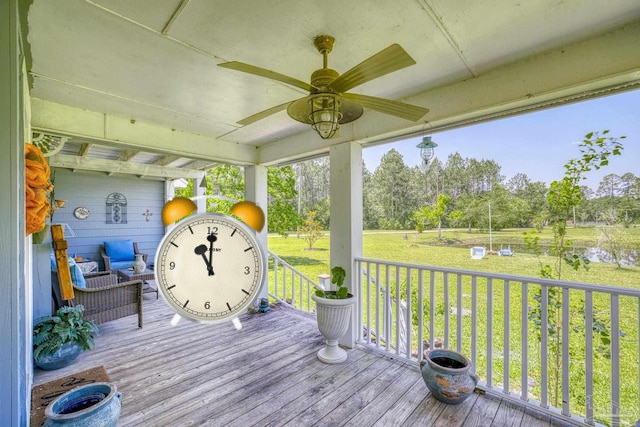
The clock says 11 h 00 min
